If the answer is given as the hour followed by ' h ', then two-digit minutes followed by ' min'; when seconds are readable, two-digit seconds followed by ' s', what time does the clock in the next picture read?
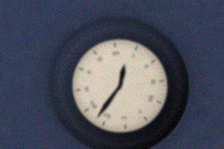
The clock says 12 h 37 min
